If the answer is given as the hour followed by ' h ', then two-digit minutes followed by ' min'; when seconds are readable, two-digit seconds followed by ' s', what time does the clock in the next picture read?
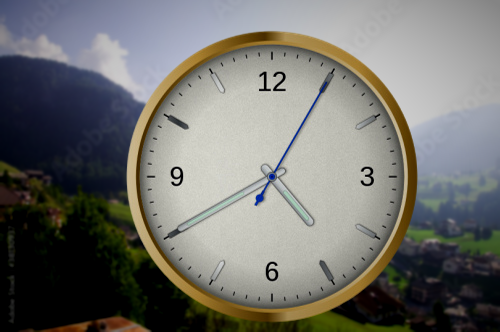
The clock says 4 h 40 min 05 s
